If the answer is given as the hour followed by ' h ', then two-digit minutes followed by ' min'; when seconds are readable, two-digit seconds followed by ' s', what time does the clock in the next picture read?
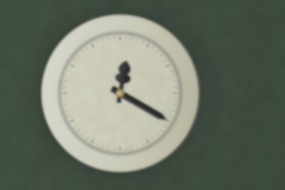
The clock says 12 h 20 min
